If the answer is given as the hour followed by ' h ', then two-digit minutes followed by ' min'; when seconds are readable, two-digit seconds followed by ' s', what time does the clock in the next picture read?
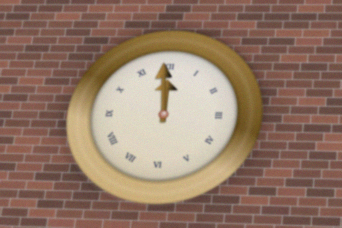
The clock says 11 h 59 min
